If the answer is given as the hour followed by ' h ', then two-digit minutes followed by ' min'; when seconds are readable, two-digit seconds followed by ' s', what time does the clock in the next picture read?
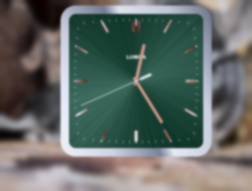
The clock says 12 h 24 min 41 s
